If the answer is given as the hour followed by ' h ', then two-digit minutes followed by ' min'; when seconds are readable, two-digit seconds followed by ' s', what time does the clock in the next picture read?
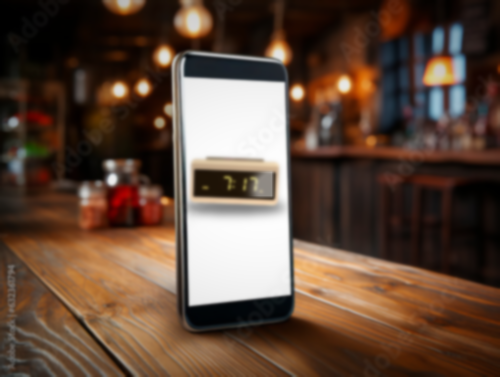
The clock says 7 h 17 min
